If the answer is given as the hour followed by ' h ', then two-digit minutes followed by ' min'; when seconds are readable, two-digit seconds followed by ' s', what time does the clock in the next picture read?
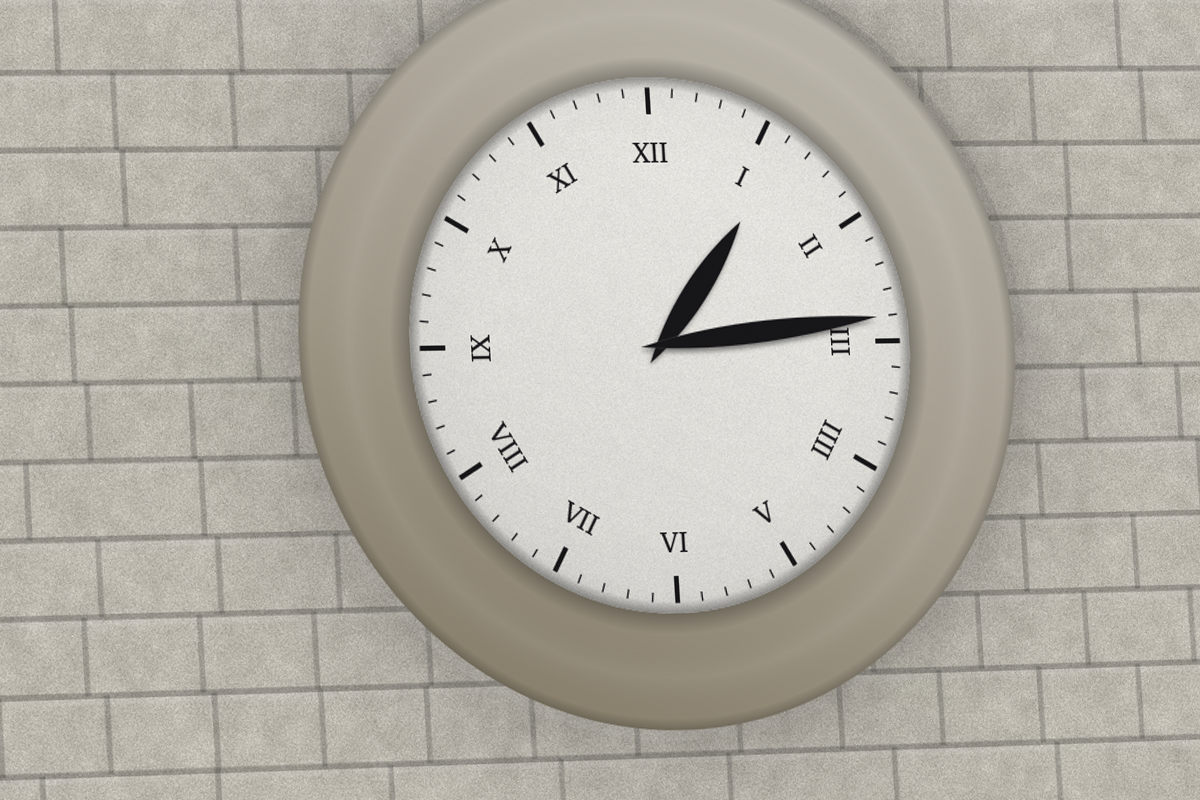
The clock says 1 h 14 min
